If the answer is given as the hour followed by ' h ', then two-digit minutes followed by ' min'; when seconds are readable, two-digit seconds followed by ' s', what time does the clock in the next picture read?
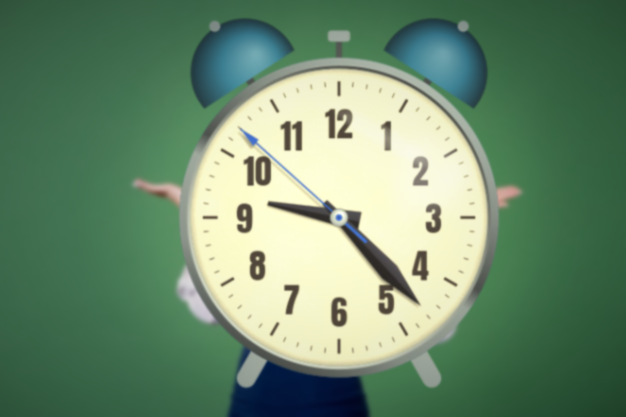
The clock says 9 h 22 min 52 s
